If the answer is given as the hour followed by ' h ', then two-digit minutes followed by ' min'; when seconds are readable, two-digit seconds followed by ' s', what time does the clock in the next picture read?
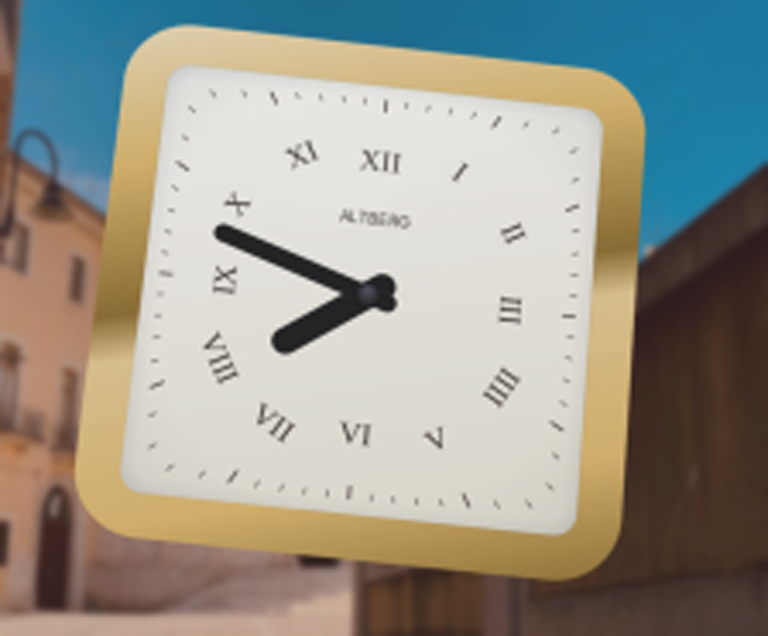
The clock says 7 h 48 min
